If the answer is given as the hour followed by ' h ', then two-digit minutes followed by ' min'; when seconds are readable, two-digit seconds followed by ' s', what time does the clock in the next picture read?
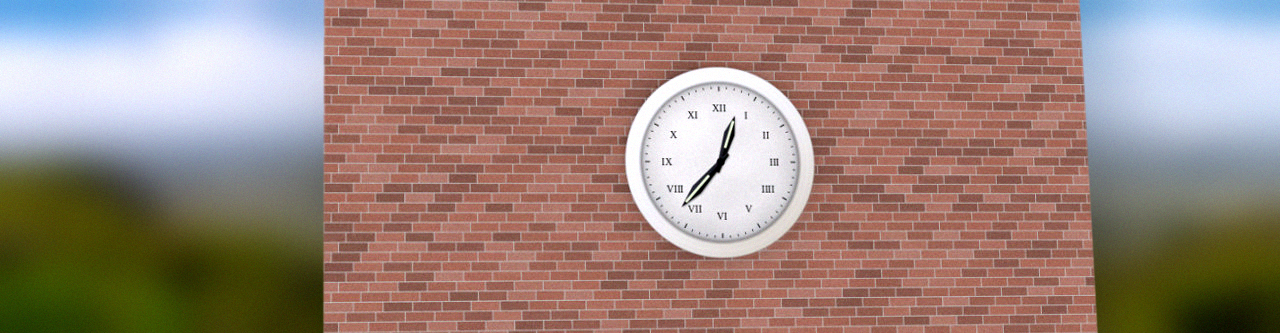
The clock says 12 h 37 min
